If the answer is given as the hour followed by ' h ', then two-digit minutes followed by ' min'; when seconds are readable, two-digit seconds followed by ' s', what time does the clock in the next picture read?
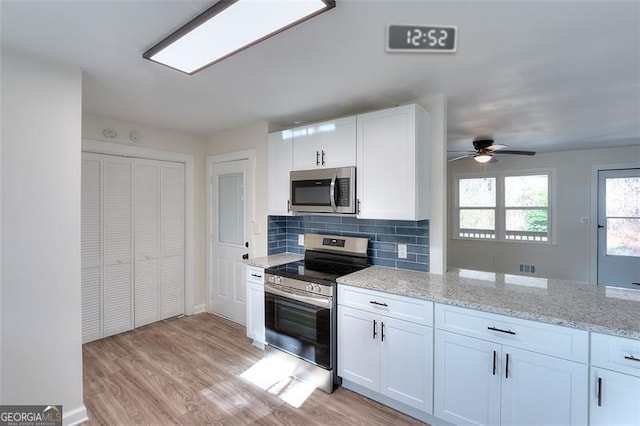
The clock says 12 h 52 min
